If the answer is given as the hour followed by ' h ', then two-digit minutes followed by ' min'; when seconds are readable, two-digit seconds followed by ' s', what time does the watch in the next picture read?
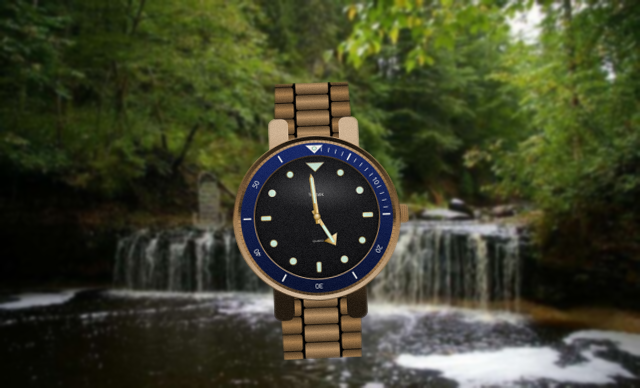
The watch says 4 h 59 min
